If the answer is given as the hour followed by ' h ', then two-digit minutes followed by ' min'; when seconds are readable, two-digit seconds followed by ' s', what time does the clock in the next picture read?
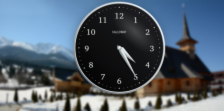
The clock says 4 h 25 min
